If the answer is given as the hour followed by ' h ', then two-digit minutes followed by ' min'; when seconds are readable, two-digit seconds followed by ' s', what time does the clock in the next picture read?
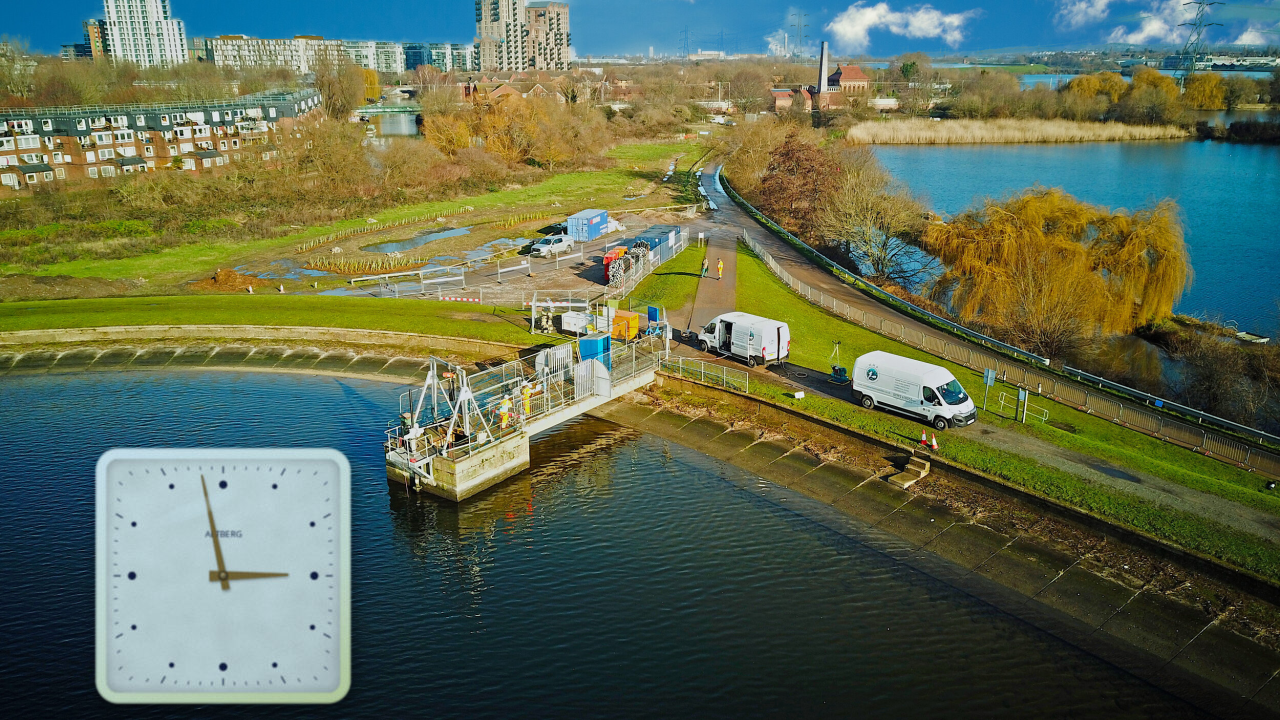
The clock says 2 h 58 min
